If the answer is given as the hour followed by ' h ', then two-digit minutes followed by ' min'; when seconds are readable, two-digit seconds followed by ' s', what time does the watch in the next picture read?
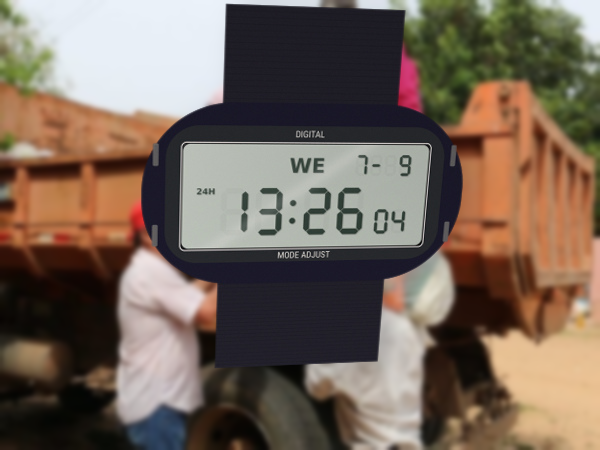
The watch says 13 h 26 min 04 s
